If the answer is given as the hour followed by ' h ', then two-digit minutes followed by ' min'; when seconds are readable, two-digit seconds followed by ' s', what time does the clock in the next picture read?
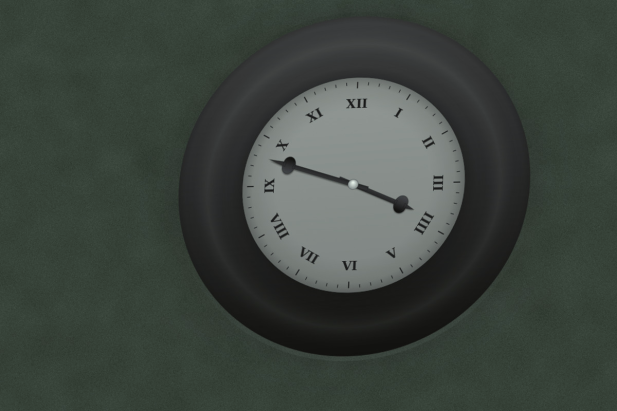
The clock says 3 h 48 min
